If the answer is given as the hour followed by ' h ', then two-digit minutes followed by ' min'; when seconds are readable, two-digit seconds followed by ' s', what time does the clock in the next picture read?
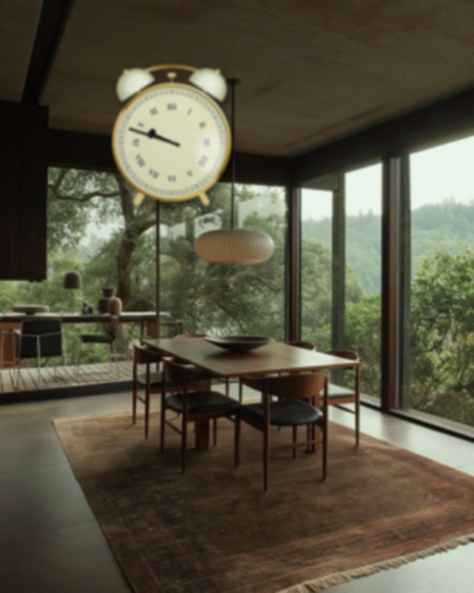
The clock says 9 h 48 min
